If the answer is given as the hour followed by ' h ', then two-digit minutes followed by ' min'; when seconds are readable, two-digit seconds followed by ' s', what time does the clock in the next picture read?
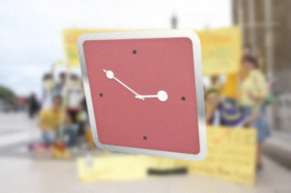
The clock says 2 h 51 min
